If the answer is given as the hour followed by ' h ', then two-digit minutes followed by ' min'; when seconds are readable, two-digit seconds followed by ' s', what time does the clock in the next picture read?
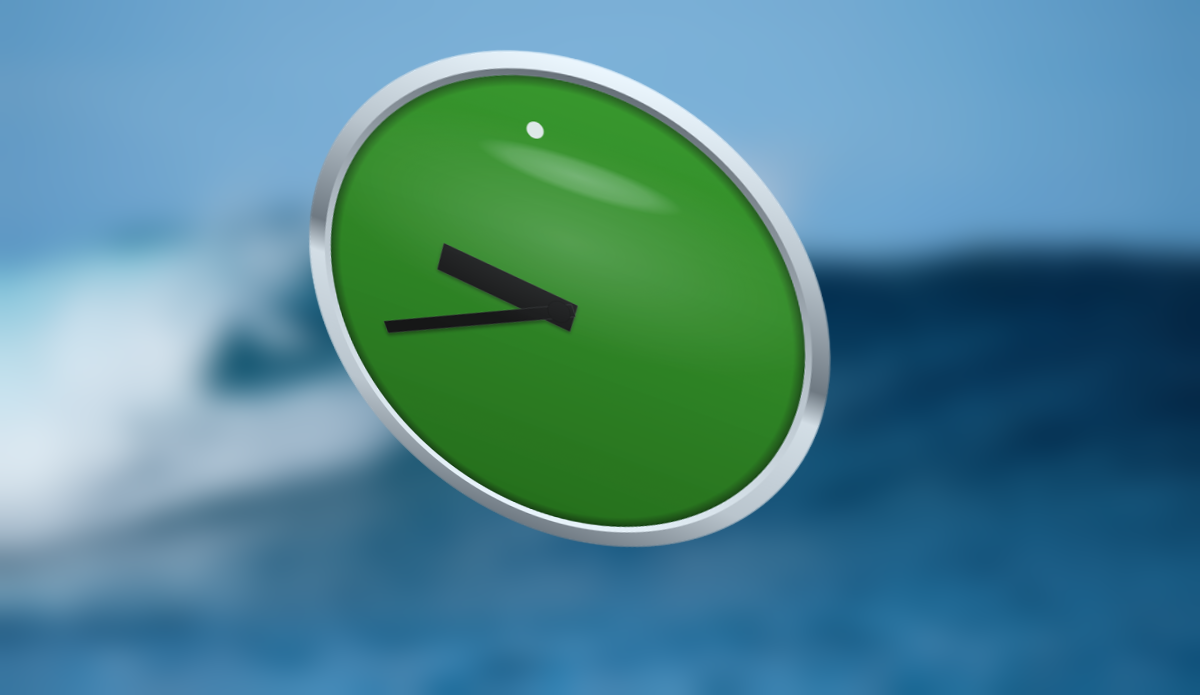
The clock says 9 h 43 min
